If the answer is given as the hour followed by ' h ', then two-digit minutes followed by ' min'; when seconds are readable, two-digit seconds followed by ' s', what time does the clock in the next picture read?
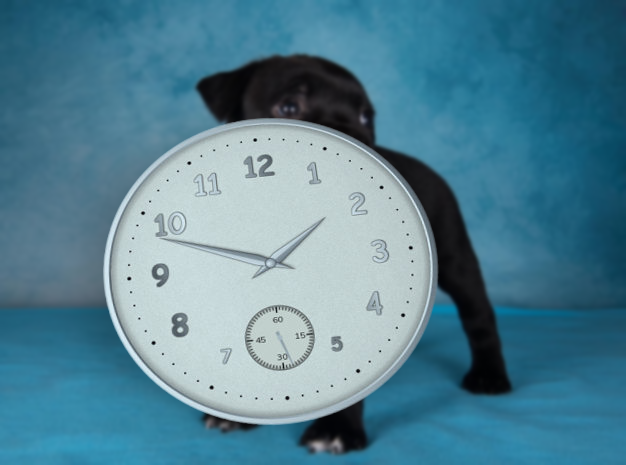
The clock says 1 h 48 min 27 s
